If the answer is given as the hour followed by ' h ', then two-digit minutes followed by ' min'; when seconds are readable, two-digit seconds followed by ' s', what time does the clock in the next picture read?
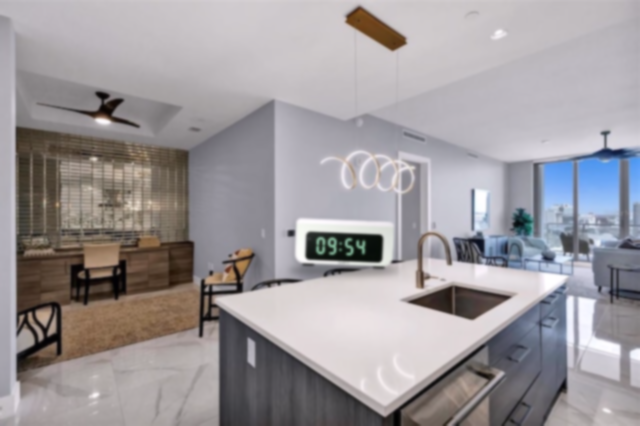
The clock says 9 h 54 min
